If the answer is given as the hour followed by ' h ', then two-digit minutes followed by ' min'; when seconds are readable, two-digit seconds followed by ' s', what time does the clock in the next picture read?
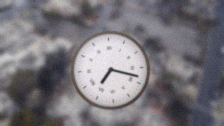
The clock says 7 h 18 min
